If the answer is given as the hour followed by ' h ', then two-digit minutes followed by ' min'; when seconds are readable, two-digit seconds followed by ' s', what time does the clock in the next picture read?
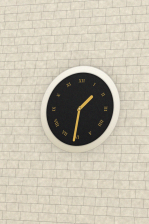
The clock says 1 h 31 min
